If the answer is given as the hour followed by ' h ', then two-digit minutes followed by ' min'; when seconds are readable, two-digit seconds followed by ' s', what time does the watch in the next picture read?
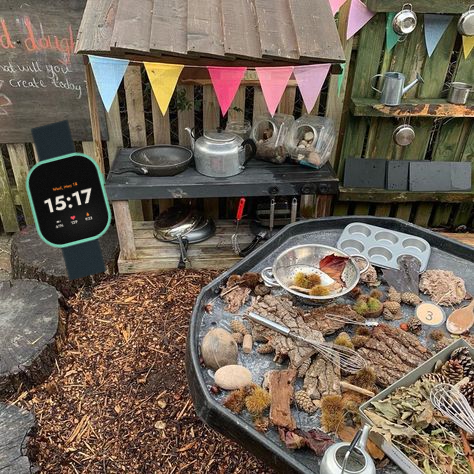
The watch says 15 h 17 min
